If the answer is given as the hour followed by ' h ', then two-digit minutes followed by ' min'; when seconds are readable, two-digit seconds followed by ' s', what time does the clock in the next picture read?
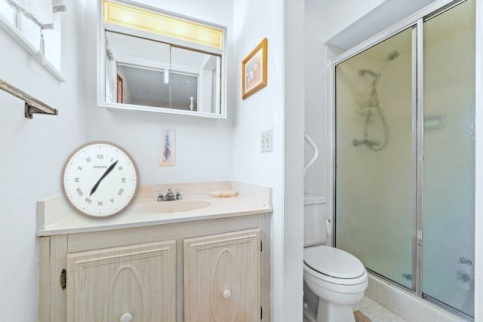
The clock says 7 h 07 min
